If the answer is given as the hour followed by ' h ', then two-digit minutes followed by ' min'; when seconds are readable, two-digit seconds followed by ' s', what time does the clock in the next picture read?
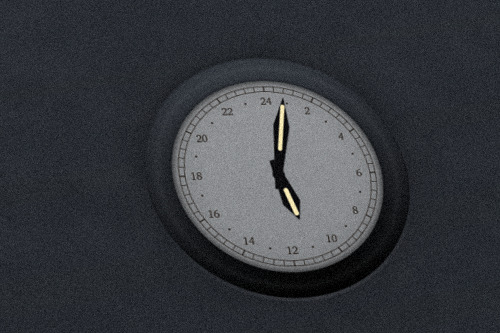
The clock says 11 h 02 min
